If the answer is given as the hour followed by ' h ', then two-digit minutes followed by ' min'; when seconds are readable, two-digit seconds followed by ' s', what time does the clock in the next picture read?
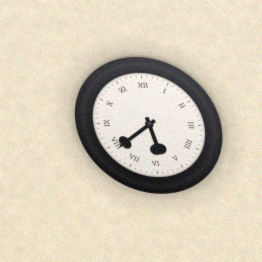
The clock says 5 h 39 min
